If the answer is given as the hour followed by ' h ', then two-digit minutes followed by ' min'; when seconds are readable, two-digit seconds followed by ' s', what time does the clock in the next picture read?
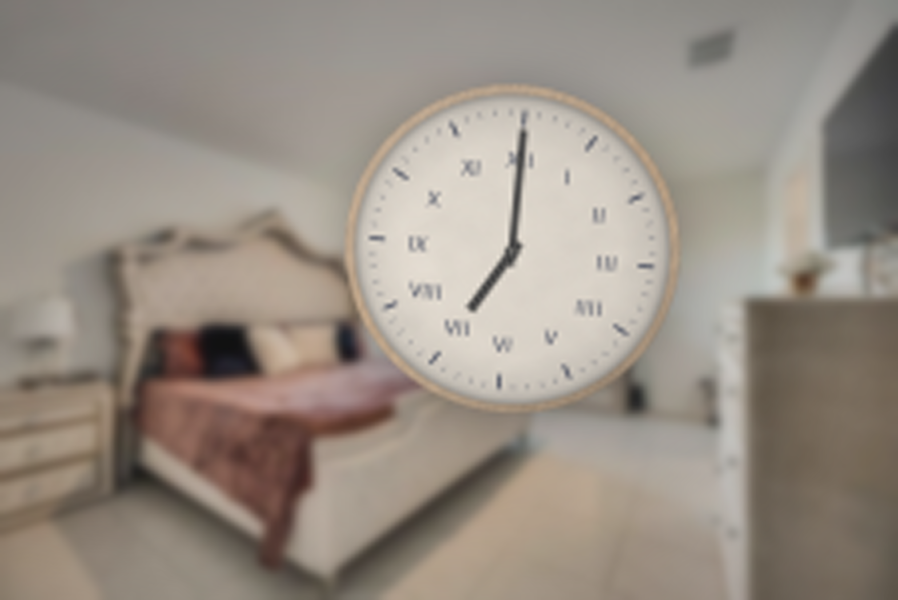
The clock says 7 h 00 min
